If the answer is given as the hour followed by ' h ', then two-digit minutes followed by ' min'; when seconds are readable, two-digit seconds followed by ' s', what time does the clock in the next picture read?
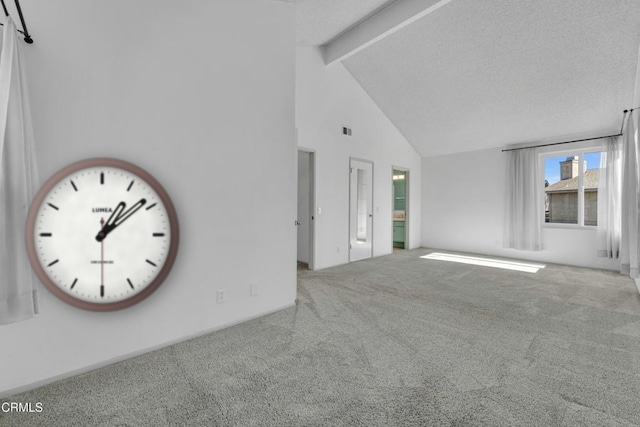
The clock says 1 h 08 min 30 s
